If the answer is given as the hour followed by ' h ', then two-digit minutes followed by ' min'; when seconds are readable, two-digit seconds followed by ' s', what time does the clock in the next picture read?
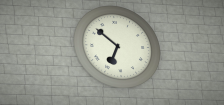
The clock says 6 h 52 min
